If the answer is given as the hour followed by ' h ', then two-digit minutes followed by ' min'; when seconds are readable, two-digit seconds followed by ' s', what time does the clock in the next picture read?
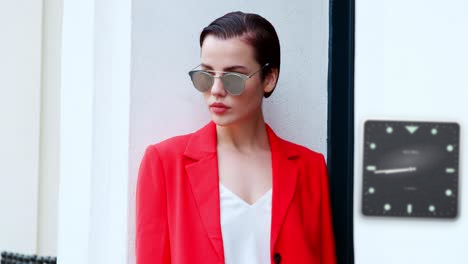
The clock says 8 h 44 min
